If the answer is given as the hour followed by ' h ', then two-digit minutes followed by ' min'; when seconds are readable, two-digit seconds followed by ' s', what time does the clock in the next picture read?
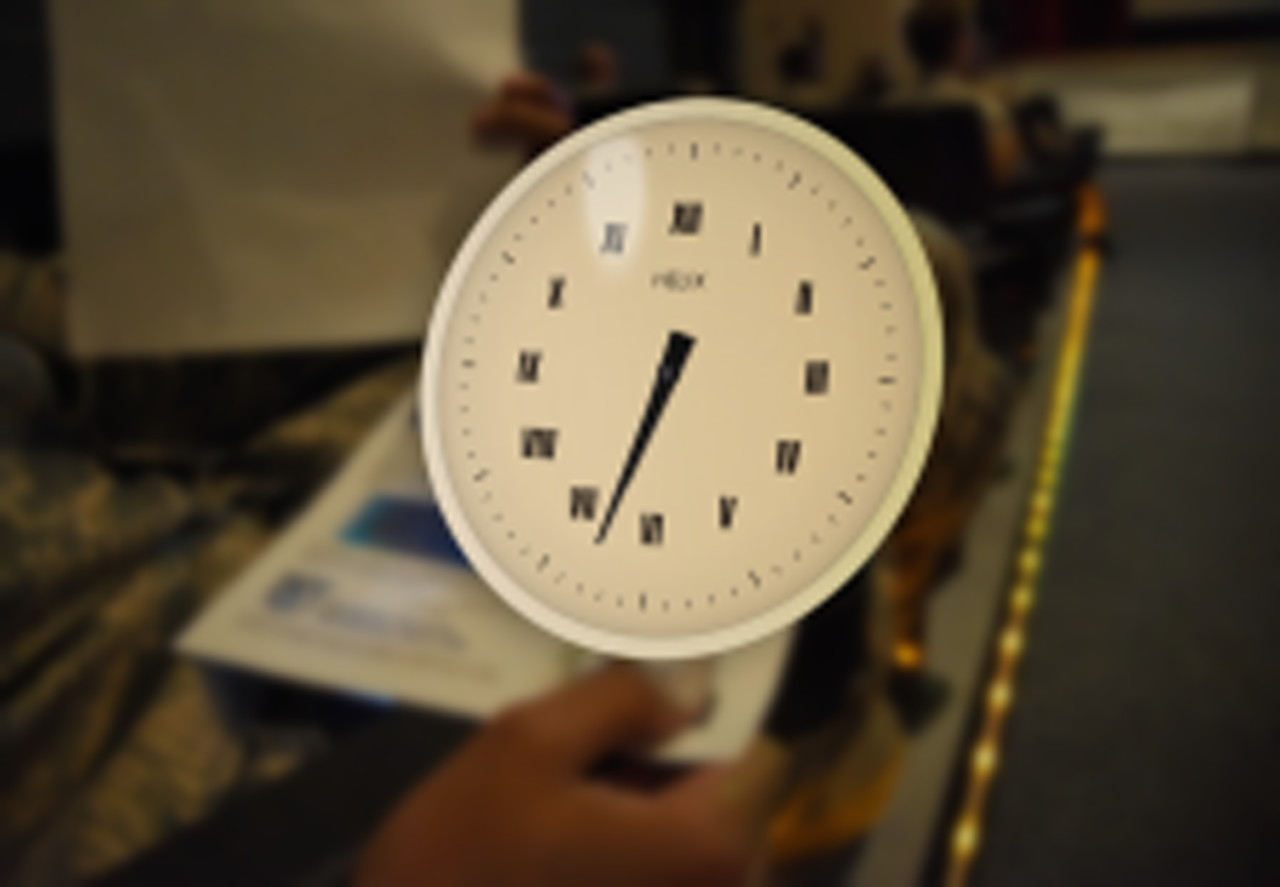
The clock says 6 h 33 min
